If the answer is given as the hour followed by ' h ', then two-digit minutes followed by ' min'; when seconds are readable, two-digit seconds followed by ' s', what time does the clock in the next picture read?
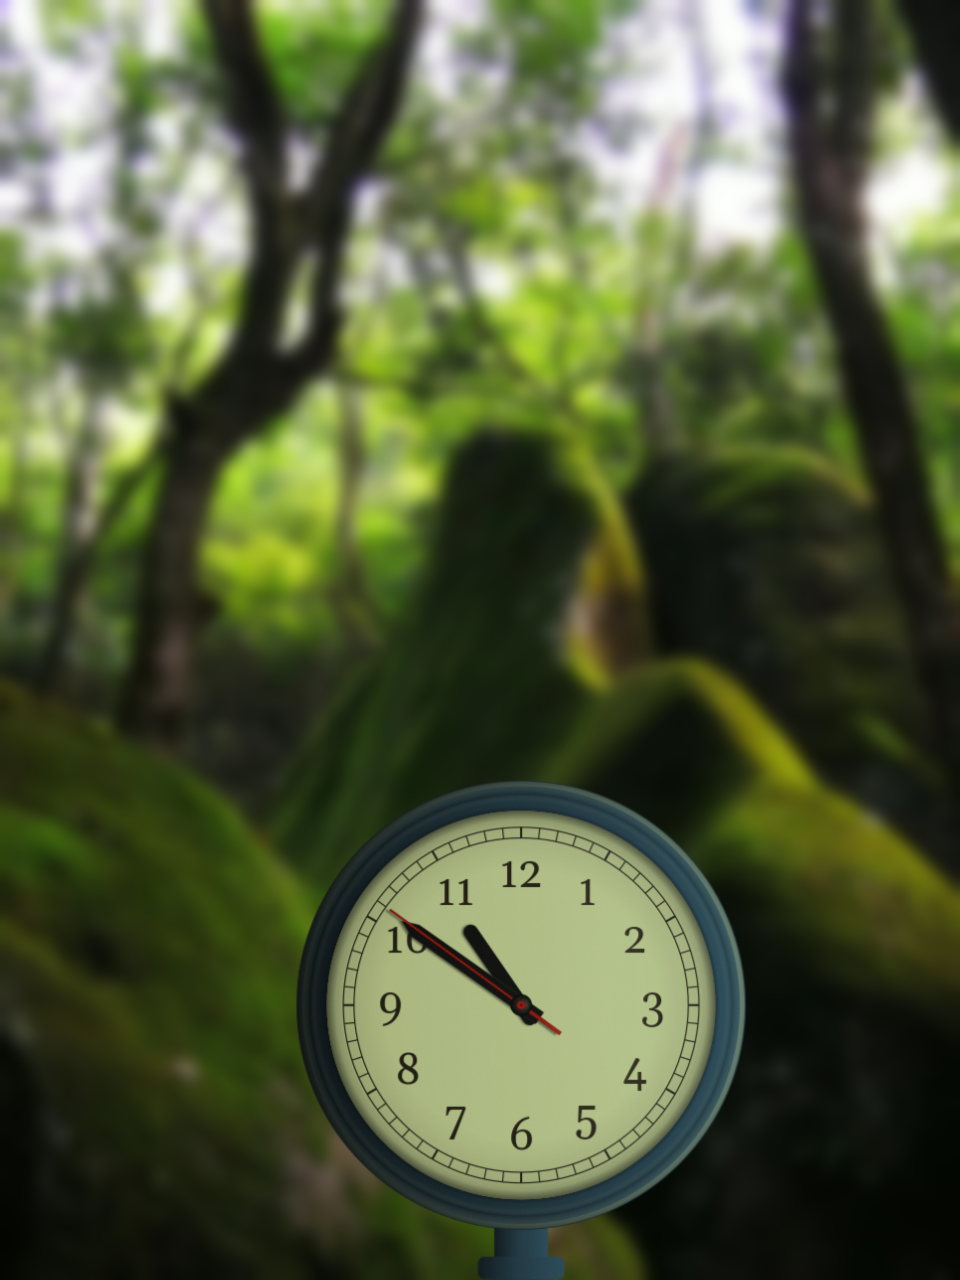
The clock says 10 h 50 min 51 s
